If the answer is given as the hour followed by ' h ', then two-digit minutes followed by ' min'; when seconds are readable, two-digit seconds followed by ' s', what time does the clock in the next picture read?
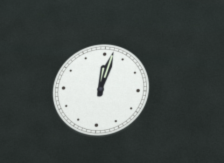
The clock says 12 h 02 min
